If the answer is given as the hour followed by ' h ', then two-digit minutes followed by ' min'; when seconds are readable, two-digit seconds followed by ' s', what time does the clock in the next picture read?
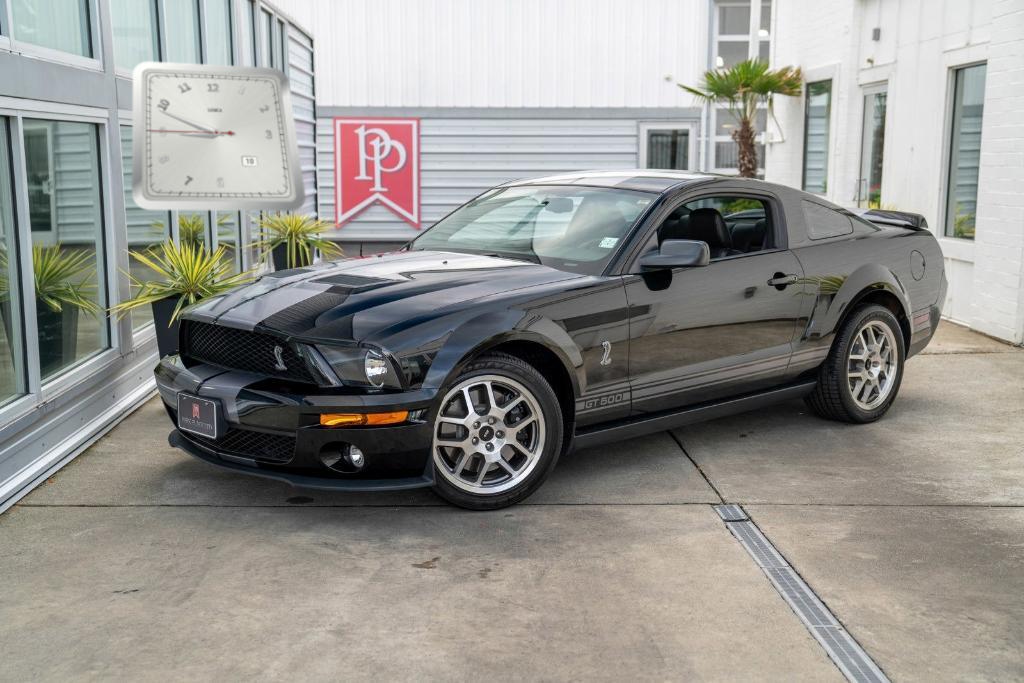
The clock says 8 h 48 min 45 s
